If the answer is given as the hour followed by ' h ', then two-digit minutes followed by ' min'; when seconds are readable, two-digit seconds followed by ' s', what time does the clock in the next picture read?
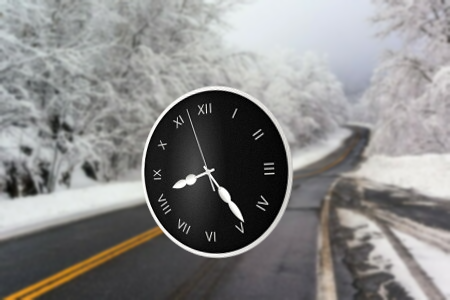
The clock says 8 h 23 min 57 s
